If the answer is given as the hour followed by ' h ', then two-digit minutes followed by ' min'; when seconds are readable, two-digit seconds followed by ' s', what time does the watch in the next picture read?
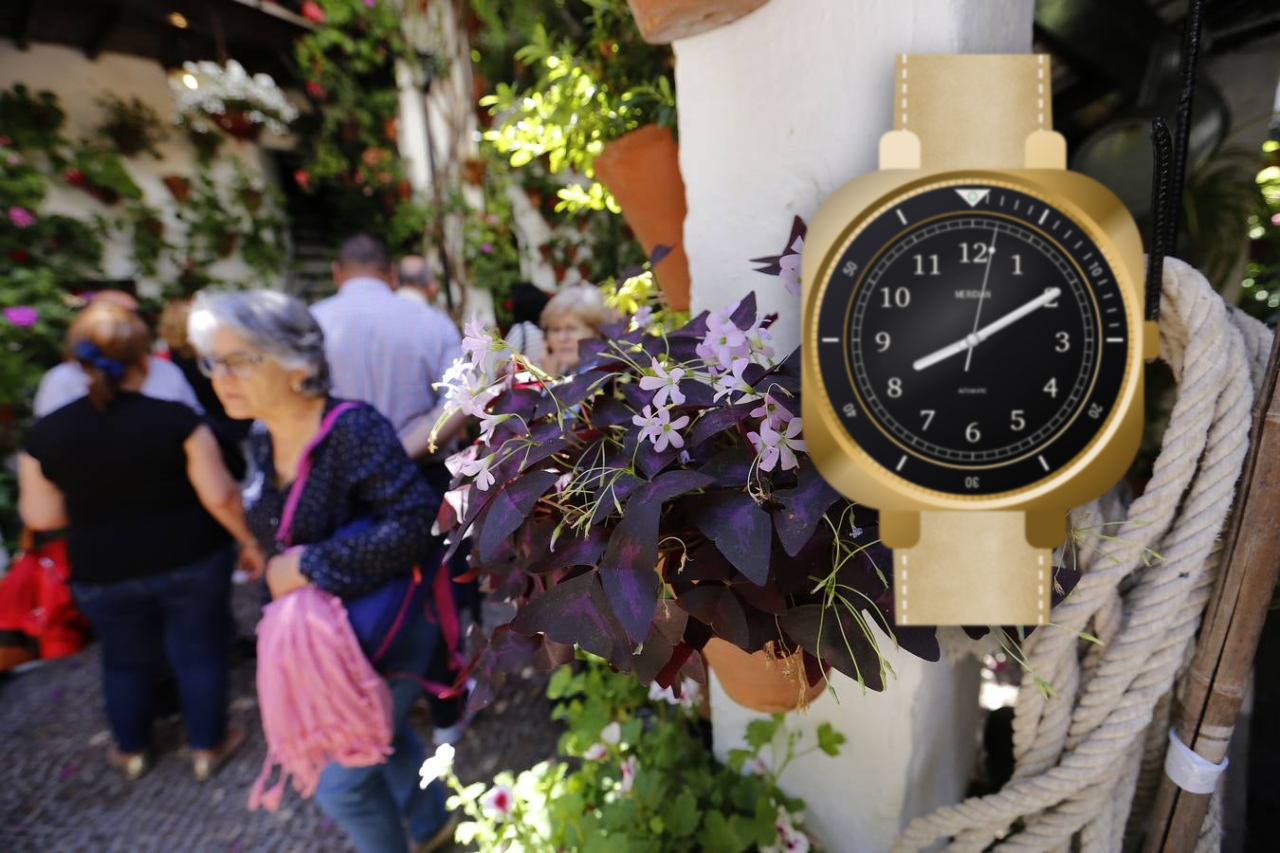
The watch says 8 h 10 min 02 s
